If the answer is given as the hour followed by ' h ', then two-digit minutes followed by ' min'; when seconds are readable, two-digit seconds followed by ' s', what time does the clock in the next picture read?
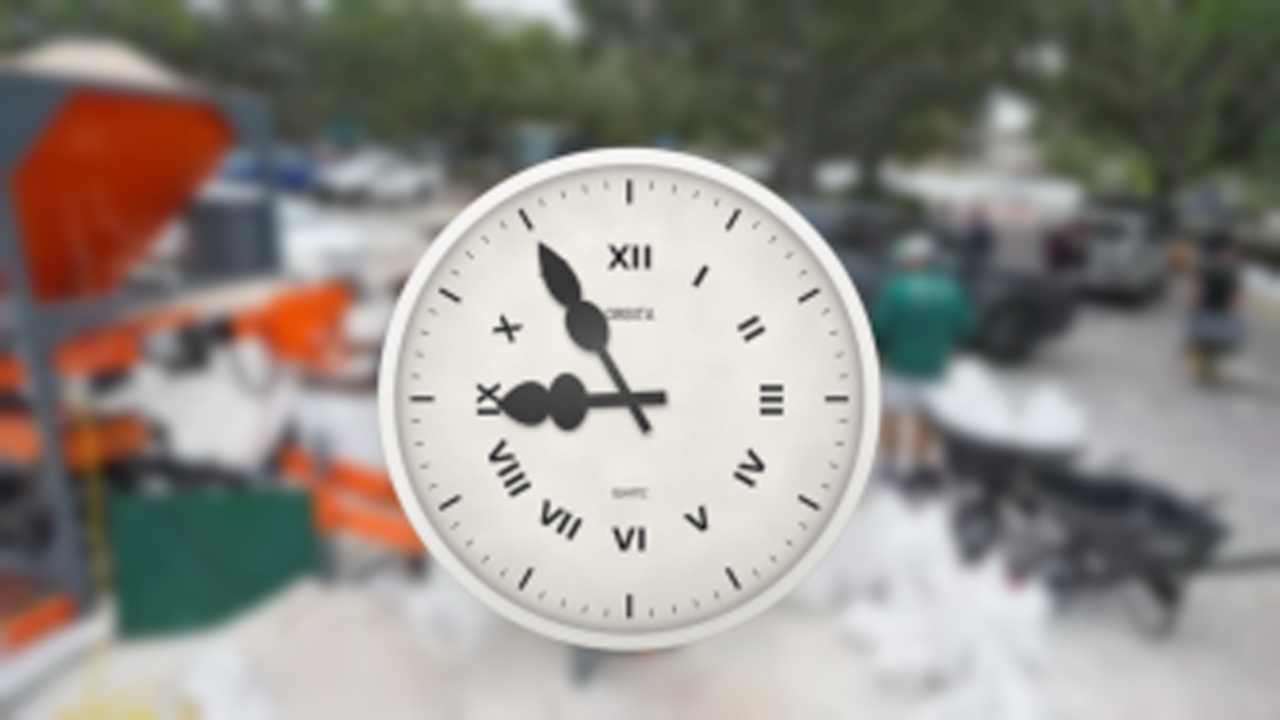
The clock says 8 h 55 min
